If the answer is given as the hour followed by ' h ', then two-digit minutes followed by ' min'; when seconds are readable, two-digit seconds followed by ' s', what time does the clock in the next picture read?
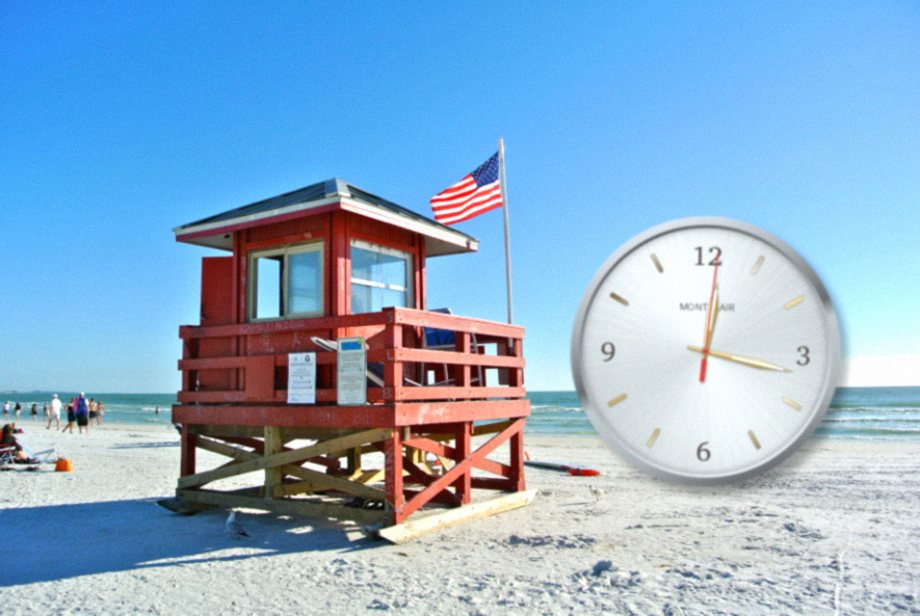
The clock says 12 h 17 min 01 s
